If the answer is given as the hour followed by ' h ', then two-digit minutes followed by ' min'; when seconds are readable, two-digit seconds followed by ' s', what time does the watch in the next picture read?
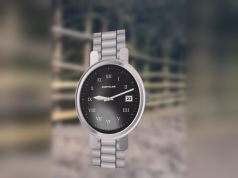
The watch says 9 h 12 min
